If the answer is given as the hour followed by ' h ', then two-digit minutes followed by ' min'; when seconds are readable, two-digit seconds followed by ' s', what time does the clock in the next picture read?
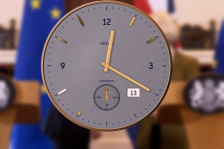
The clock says 12 h 20 min
